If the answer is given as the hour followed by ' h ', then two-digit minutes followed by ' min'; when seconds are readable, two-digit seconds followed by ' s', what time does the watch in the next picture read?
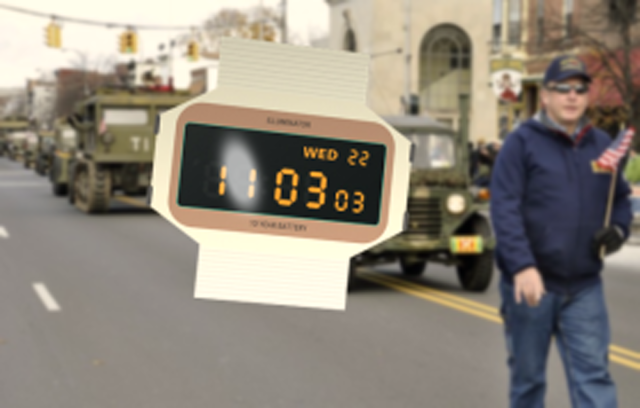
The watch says 11 h 03 min 03 s
